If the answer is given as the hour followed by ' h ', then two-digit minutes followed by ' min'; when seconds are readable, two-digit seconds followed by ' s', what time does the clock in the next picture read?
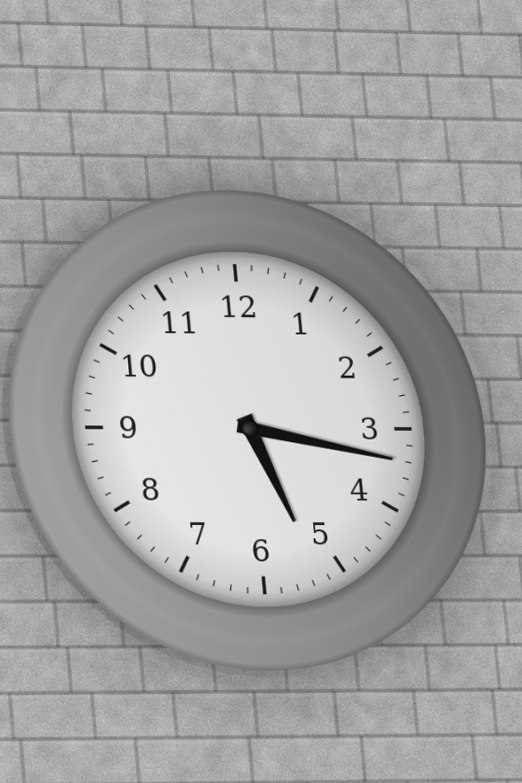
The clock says 5 h 17 min
